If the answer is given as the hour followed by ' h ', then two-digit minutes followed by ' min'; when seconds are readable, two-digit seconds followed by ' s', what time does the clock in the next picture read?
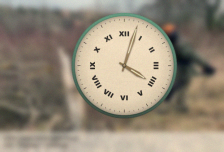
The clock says 4 h 03 min
